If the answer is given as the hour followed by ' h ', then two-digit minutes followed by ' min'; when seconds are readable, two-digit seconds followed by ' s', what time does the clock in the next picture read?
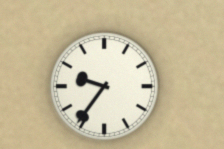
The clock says 9 h 36 min
